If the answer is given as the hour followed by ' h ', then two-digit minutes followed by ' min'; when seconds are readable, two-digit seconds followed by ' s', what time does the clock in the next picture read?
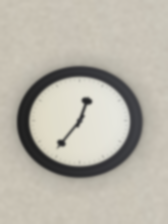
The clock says 12 h 36 min
